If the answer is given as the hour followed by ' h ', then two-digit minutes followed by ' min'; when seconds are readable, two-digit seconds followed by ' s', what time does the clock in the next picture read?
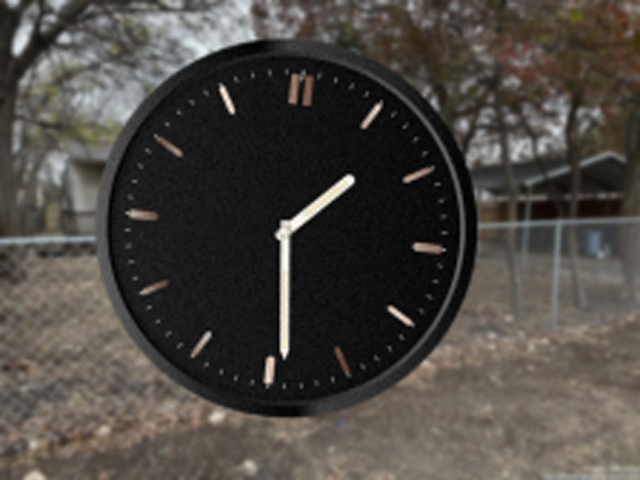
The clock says 1 h 29 min
